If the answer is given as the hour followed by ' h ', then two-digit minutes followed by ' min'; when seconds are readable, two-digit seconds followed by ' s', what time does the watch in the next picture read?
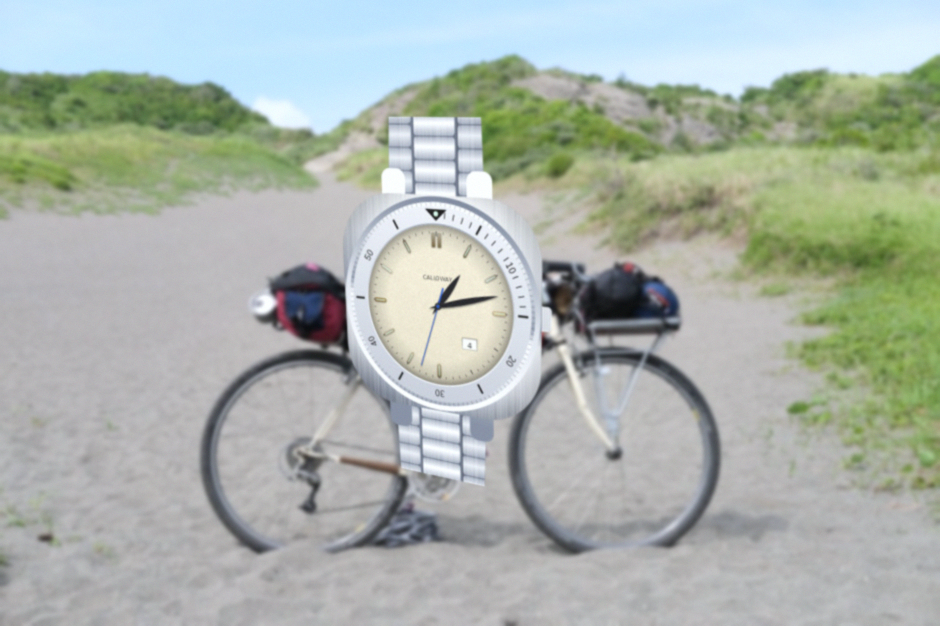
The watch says 1 h 12 min 33 s
